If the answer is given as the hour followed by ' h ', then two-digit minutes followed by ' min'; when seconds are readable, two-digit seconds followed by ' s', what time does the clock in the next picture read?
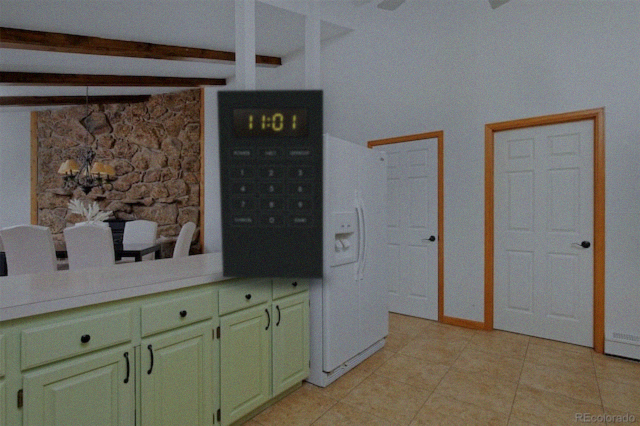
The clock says 11 h 01 min
